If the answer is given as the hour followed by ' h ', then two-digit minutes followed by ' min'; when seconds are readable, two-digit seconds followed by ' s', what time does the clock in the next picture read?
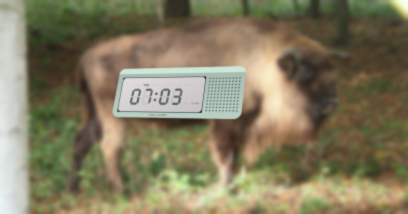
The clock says 7 h 03 min
